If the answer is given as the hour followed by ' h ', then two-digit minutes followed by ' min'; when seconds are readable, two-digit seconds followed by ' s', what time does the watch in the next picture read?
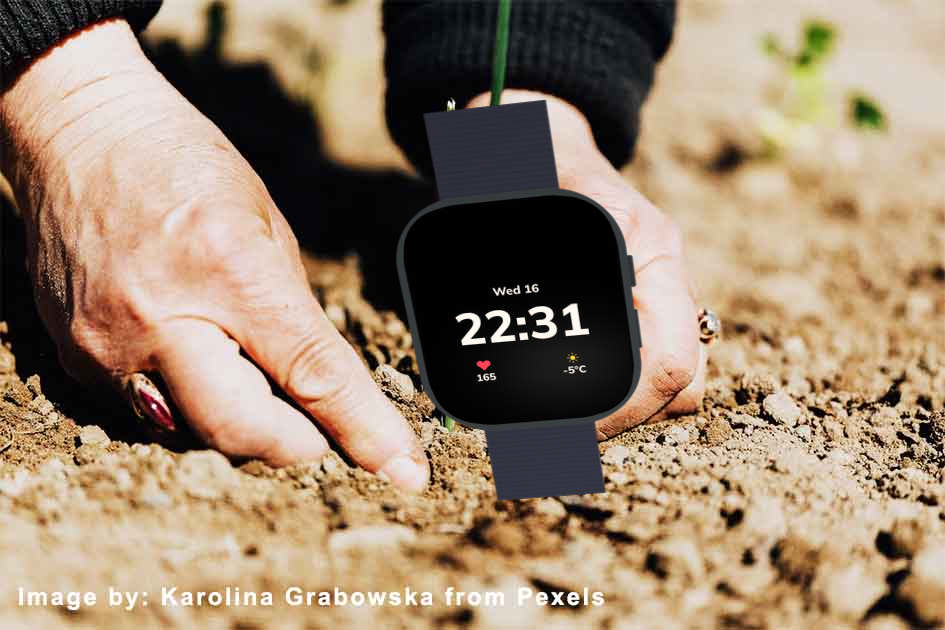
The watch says 22 h 31 min
